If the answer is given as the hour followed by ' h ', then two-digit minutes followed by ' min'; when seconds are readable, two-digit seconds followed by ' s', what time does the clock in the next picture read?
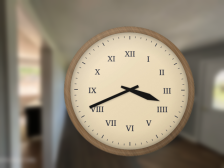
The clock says 3 h 41 min
